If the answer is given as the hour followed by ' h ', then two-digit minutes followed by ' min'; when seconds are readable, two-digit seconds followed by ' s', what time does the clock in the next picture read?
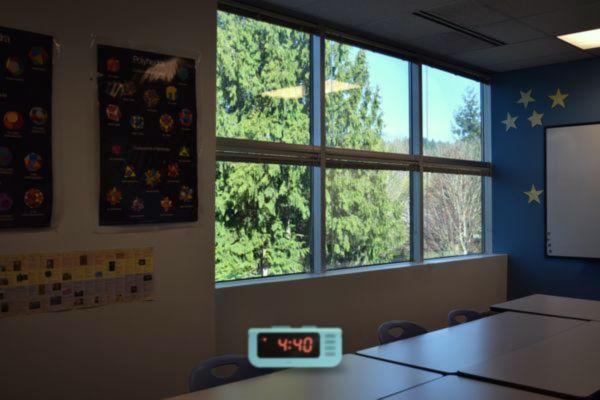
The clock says 4 h 40 min
